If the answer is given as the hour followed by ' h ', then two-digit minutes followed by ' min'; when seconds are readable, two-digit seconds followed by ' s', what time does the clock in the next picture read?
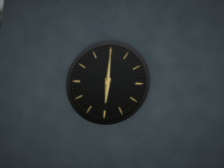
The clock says 6 h 00 min
